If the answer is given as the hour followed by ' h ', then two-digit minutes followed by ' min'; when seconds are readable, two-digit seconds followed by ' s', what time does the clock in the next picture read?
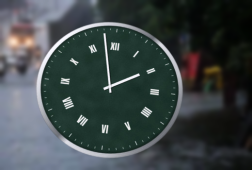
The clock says 1 h 58 min
